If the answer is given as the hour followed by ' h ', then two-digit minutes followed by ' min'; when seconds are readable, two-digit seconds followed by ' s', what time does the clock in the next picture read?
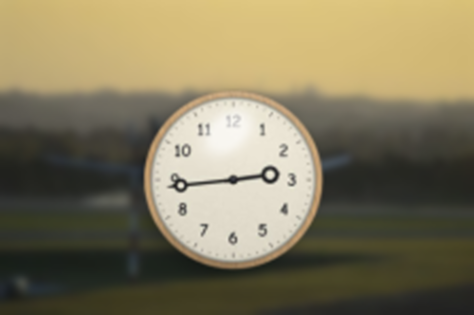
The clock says 2 h 44 min
